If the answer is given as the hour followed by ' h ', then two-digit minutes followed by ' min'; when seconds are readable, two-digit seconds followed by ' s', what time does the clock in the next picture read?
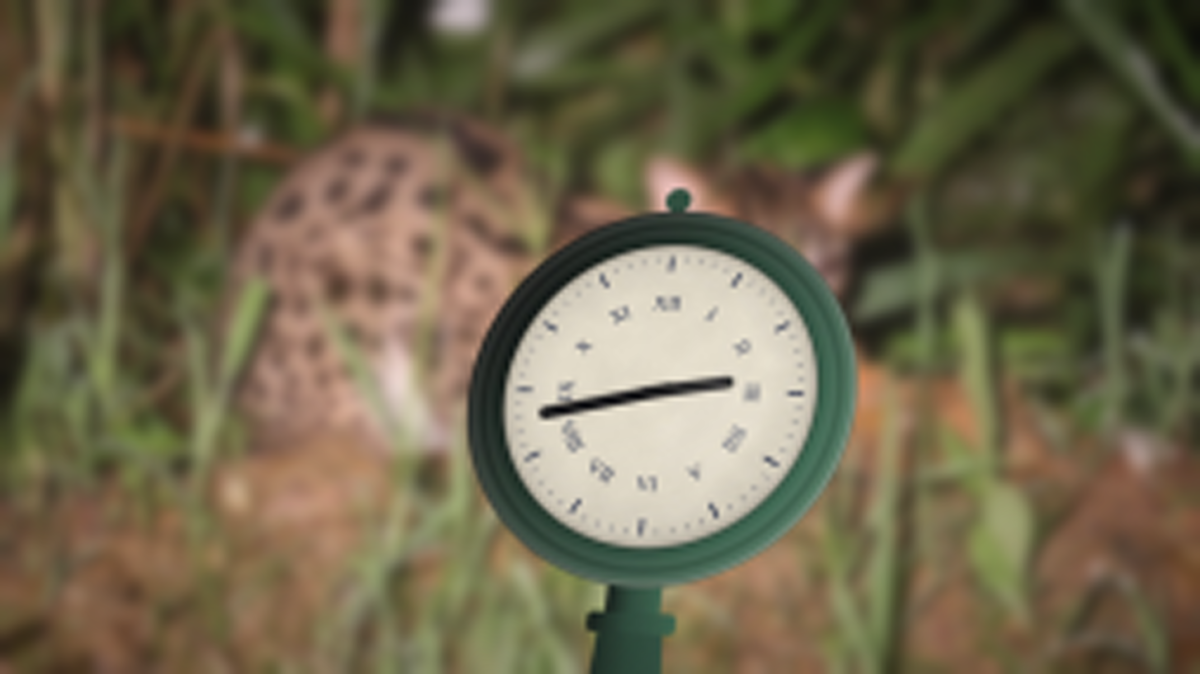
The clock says 2 h 43 min
